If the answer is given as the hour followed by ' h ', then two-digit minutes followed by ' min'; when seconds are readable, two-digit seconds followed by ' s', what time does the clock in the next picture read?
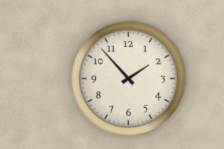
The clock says 1 h 53 min
